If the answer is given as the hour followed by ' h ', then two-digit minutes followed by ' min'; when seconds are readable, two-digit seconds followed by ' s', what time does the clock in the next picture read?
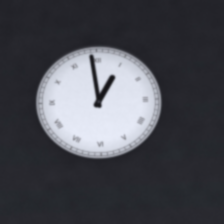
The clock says 12 h 59 min
